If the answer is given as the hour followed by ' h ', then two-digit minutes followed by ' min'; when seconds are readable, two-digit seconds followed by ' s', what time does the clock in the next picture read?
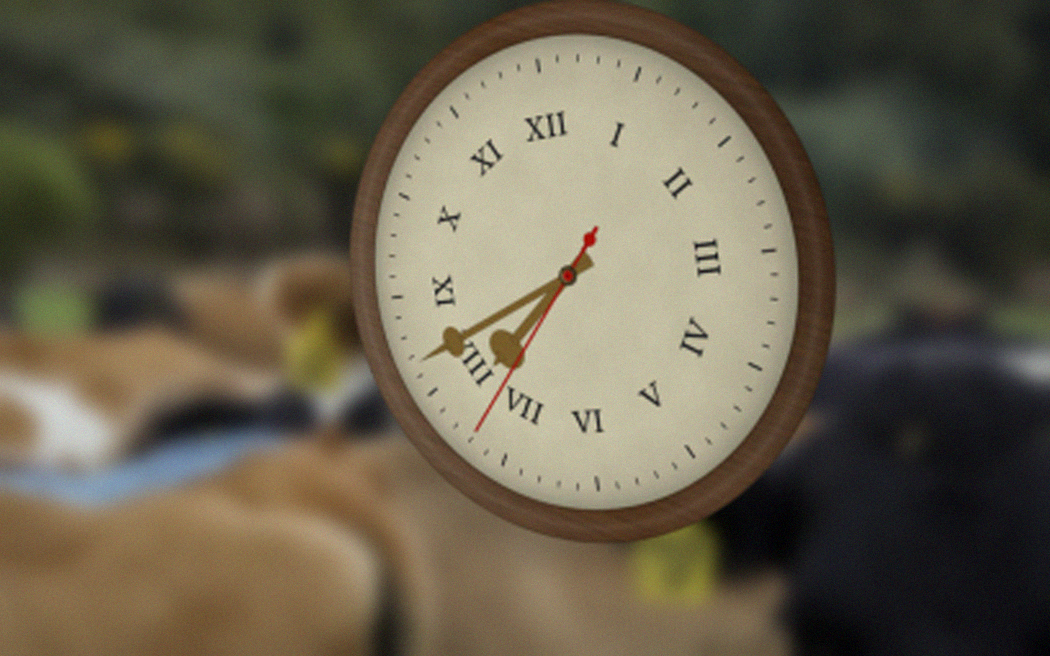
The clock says 7 h 41 min 37 s
